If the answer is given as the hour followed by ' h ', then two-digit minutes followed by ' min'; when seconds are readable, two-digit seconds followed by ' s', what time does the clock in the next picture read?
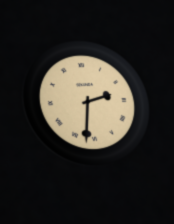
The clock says 2 h 32 min
